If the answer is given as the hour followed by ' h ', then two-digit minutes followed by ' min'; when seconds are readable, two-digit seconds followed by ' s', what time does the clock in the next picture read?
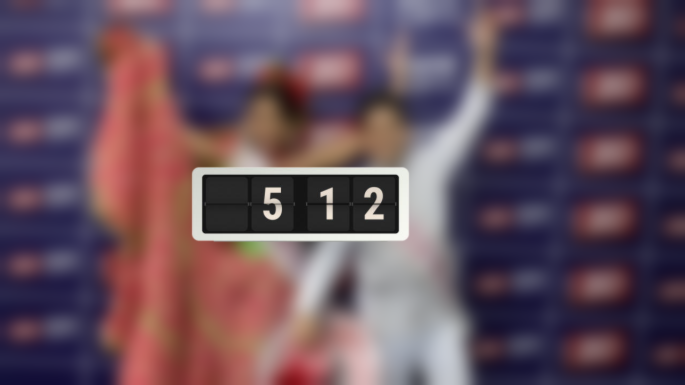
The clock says 5 h 12 min
